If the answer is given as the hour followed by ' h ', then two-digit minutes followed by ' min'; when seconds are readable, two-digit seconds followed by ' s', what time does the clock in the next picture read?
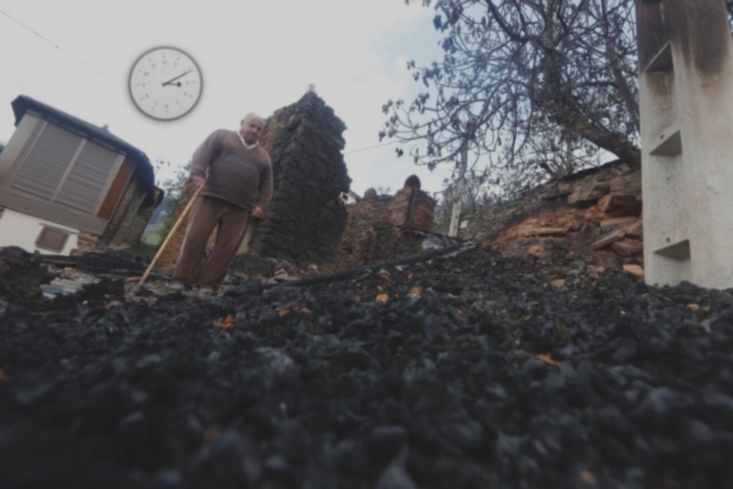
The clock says 3 h 11 min
